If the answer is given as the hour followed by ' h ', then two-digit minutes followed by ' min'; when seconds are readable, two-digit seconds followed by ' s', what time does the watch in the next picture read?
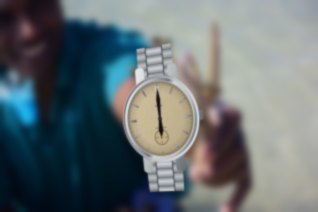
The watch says 6 h 00 min
